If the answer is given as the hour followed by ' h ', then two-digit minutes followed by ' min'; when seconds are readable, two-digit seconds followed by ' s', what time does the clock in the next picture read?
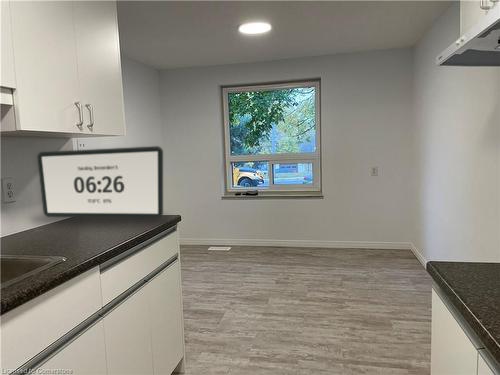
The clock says 6 h 26 min
